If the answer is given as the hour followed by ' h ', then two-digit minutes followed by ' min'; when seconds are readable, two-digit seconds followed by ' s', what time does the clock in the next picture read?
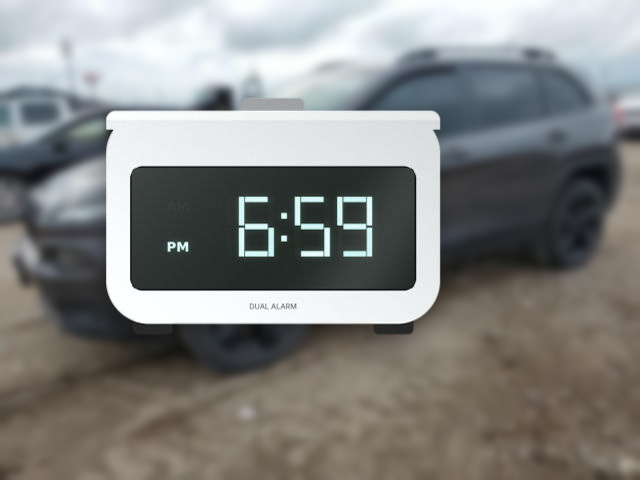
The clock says 6 h 59 min
